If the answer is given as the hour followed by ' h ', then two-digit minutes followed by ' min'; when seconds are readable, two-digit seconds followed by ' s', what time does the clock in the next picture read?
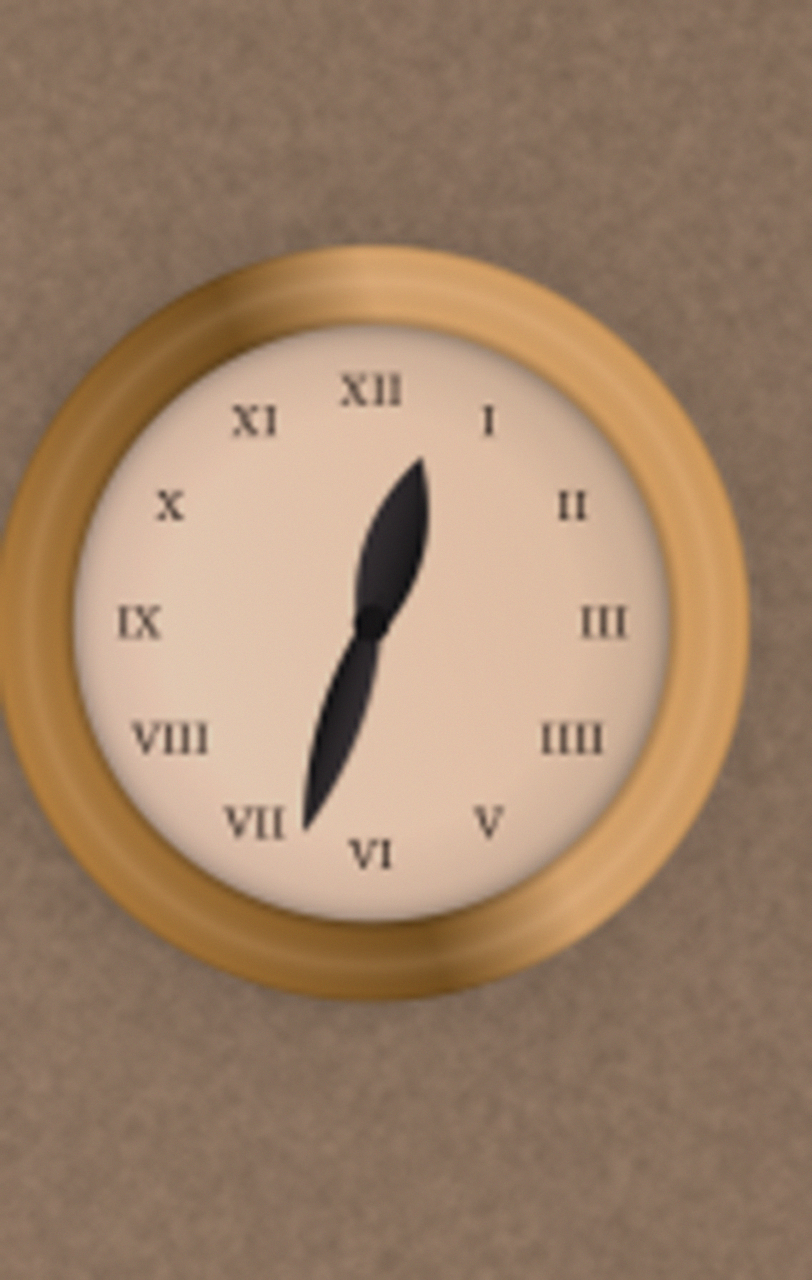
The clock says 12 h 33 min
